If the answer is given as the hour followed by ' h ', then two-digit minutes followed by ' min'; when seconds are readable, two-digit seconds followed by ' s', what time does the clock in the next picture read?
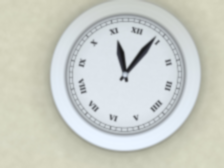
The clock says 11 h 04 min
